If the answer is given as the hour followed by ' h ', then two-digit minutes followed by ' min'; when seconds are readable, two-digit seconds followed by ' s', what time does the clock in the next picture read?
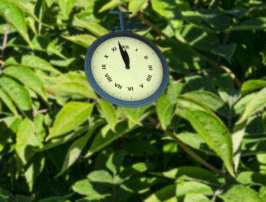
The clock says 11 h 58 min
